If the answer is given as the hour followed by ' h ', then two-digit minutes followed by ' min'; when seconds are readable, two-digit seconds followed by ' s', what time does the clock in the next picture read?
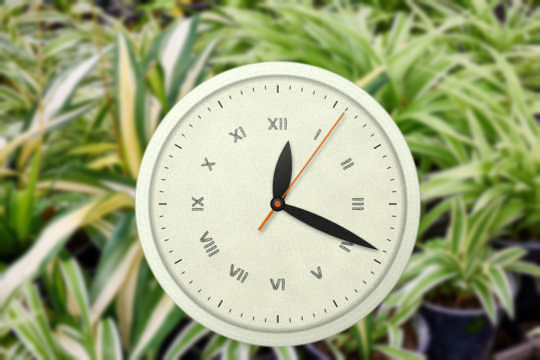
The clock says 12 h 19 min 06 s
